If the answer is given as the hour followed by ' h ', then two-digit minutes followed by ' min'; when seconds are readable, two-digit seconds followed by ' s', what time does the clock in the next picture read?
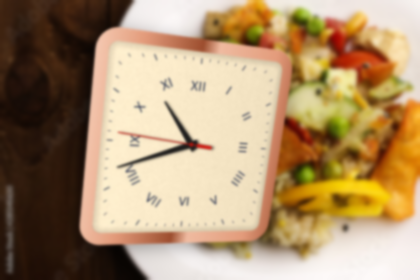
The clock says 10 h 41 min 46 s
